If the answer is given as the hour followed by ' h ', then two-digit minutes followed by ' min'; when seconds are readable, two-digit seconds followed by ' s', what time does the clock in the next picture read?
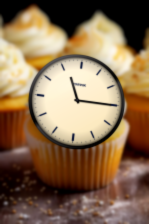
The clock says 11 h 15 min
